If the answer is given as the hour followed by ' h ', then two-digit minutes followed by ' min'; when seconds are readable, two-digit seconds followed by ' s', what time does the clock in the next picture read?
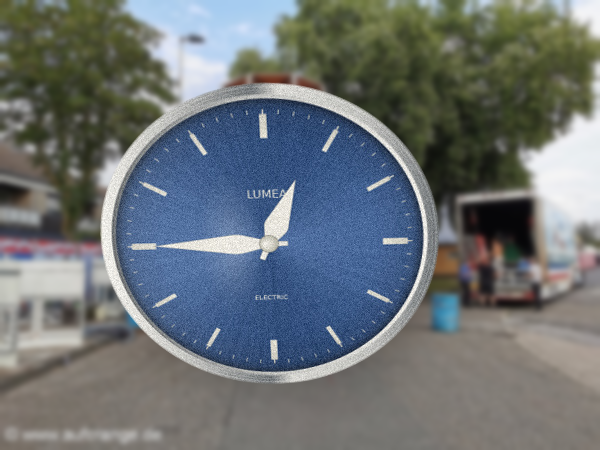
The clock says 12 h 45 min
